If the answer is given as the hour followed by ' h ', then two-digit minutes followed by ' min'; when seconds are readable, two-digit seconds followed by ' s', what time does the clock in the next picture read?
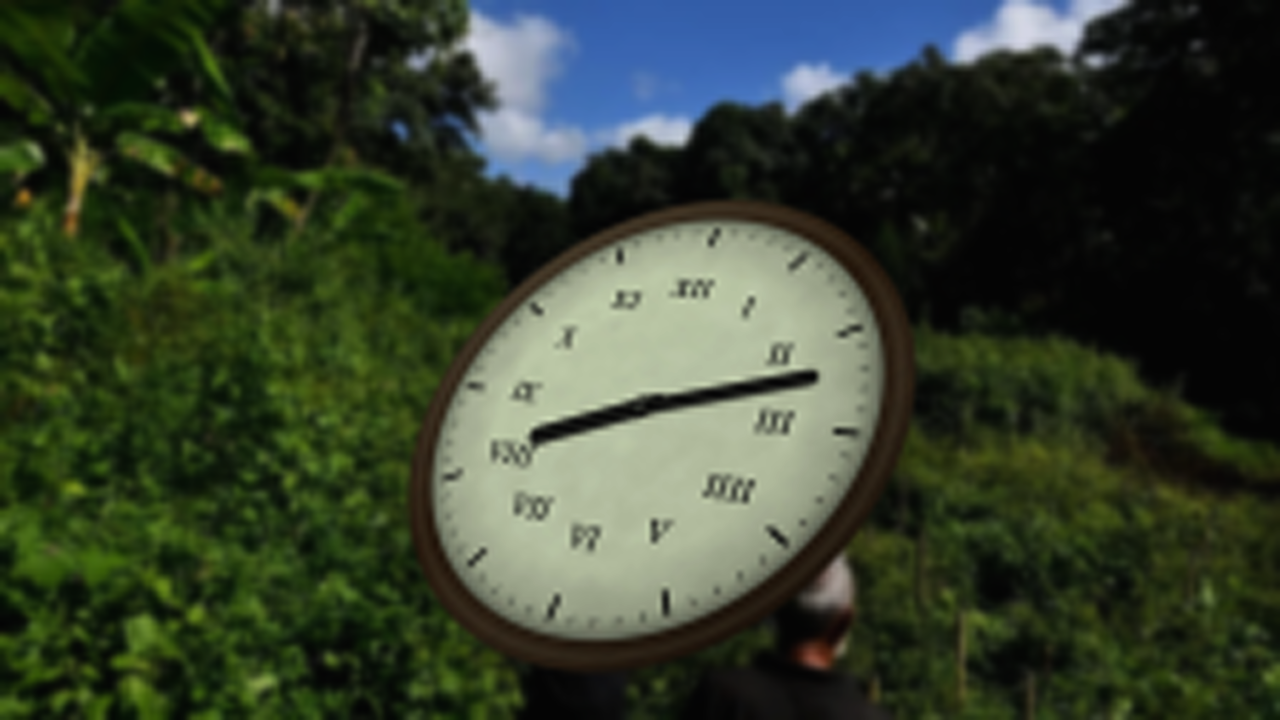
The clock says 8 h 12 min
